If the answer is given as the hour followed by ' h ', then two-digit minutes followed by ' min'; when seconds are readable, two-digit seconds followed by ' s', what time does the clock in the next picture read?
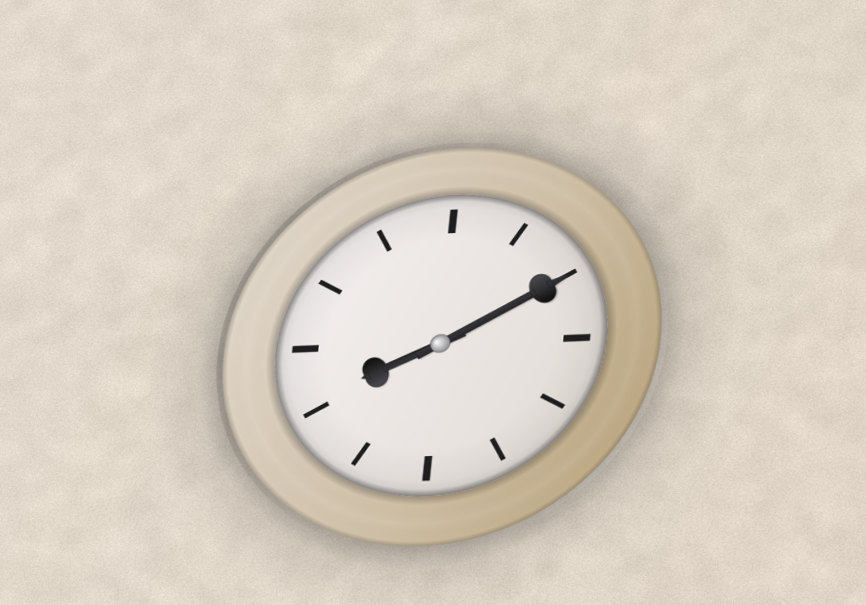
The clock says 8 h 10 min
